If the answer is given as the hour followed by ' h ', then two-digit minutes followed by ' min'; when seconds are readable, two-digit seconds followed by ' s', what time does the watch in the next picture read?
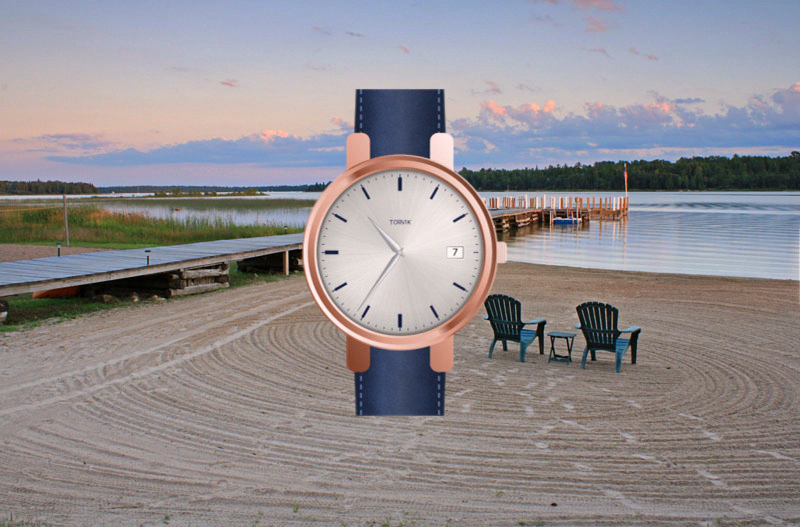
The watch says 10 h 36 min
